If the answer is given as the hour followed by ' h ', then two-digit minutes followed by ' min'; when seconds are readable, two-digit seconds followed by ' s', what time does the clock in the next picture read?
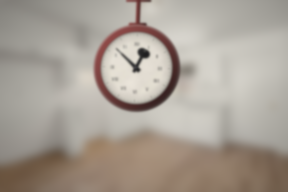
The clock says 12 h 52 min
